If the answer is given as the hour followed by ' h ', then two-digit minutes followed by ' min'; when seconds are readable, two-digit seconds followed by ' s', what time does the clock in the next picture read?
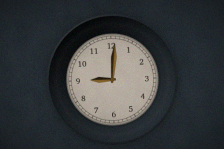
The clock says 9 h 01 min
